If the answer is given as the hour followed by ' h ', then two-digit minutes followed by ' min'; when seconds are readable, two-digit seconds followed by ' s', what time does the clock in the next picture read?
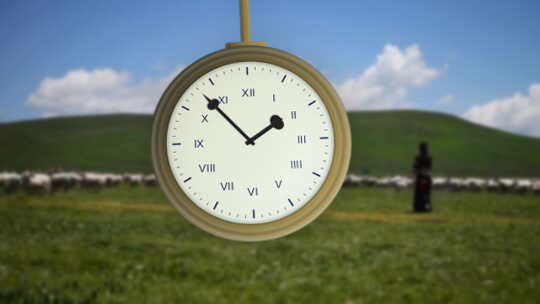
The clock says 1 h 53 min
